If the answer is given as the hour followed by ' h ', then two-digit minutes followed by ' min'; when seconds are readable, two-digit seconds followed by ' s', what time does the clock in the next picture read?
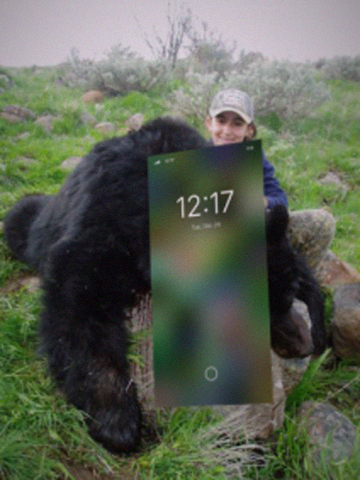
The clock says 12 h 17 min
